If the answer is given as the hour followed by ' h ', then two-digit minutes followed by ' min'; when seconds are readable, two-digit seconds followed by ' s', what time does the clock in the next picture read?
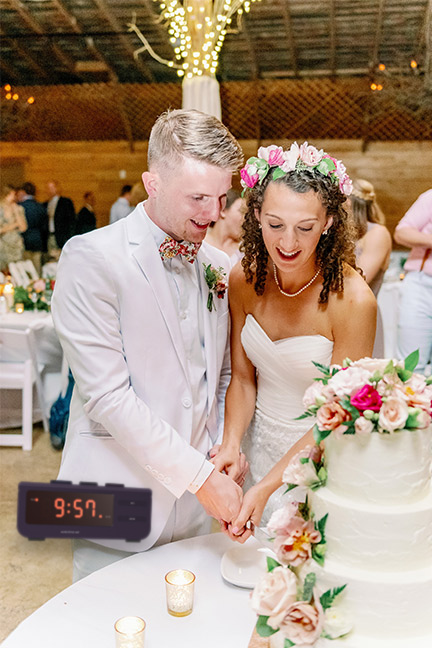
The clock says 9 h 57 min
